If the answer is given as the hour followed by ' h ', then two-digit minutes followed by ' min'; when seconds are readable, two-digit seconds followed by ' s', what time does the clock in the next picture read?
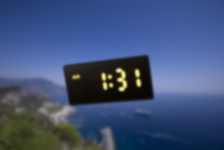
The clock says 1 h 31 min
